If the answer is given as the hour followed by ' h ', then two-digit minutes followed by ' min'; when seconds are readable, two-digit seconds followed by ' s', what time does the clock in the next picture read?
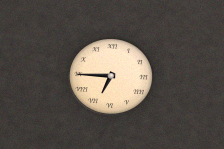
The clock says 6 h 45 min
